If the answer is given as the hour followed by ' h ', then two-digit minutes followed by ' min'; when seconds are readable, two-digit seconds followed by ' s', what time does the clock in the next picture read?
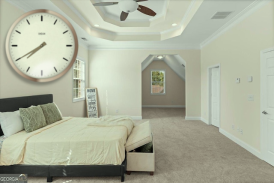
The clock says 7 h 40 min
